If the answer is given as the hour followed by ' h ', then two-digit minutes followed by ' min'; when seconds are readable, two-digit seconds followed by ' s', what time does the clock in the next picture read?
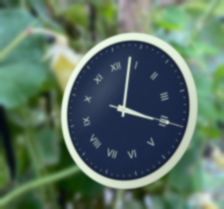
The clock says 4 h 03 min 20 s
